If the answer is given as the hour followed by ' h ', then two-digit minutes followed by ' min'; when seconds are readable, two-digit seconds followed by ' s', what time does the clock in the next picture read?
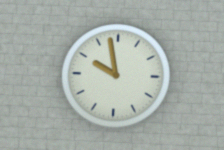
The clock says 9 h 58 min
